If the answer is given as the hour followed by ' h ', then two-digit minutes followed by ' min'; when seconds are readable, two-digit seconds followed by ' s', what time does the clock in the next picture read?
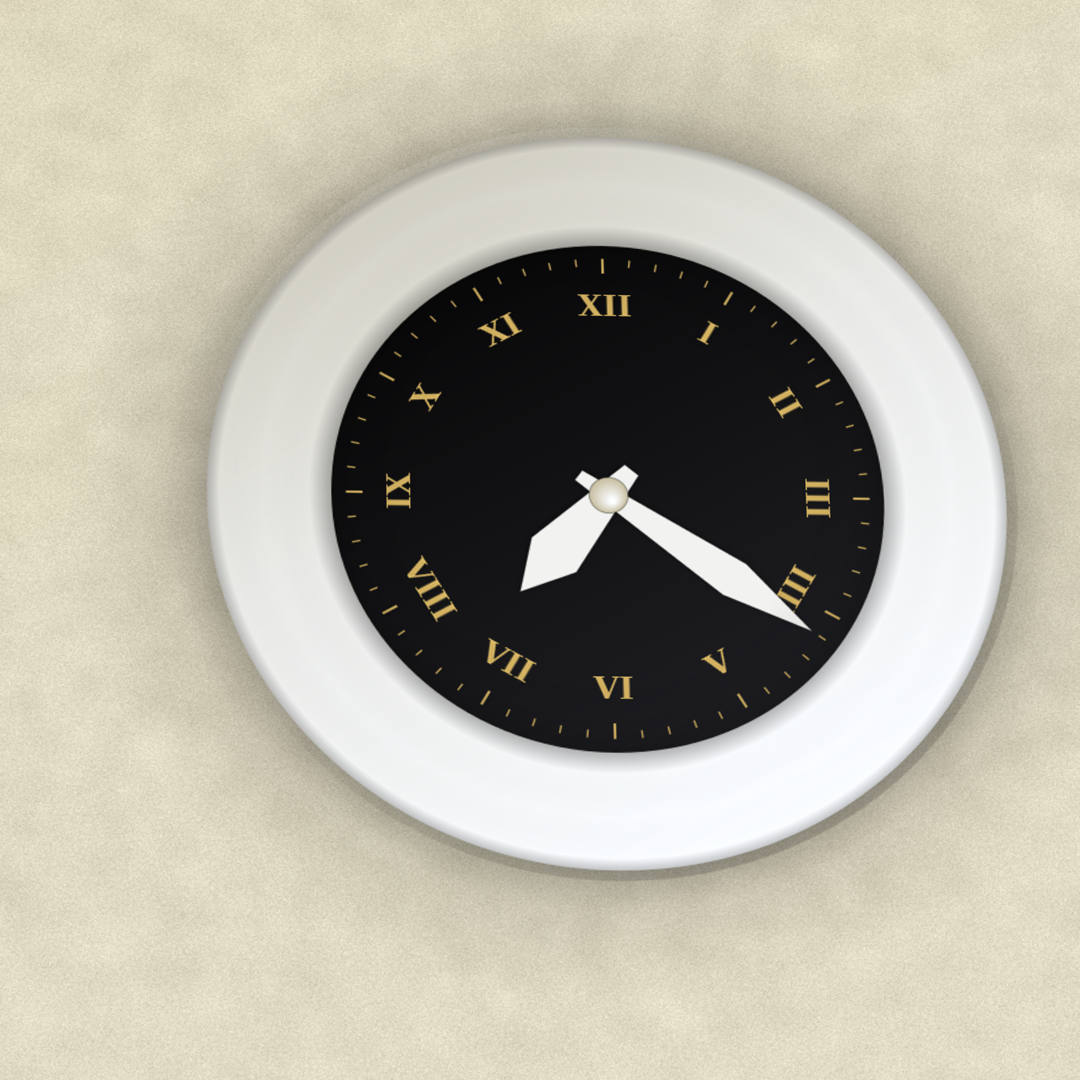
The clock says 7 h 21 min
